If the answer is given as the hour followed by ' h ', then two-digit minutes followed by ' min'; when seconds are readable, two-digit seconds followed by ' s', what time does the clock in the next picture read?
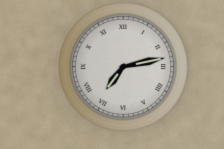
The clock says 7 h 13 min
